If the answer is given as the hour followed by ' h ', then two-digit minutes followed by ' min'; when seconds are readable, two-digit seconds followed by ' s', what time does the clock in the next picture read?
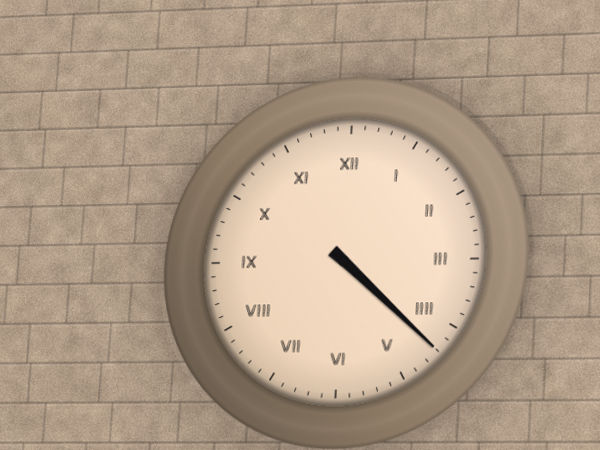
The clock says 4 h 22 min
